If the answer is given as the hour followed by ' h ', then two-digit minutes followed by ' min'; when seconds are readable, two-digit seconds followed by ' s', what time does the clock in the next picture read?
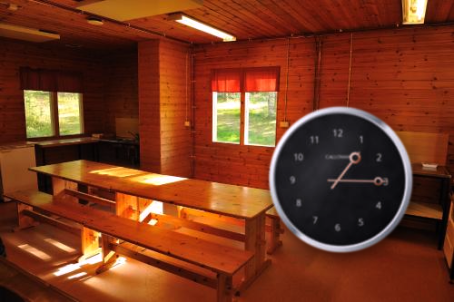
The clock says 1 h 15 min
